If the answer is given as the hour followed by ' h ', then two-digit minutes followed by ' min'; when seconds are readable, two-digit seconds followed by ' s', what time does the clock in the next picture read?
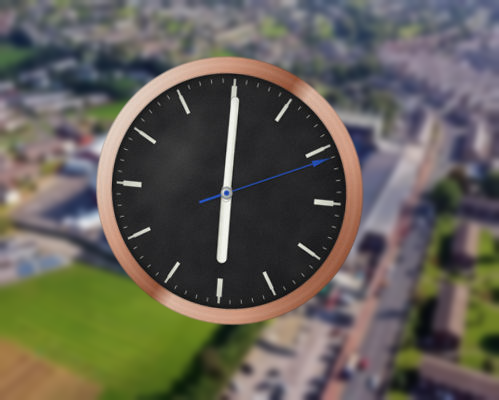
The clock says 6 h 00 min 11 s
